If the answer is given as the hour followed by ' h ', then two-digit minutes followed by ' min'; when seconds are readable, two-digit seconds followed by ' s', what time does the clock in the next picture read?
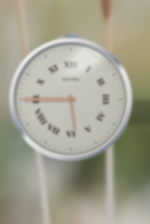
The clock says 5 h 45 min
